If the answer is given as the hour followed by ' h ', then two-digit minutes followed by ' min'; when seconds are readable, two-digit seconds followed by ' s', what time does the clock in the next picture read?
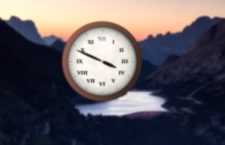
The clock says 3 h 49 min
